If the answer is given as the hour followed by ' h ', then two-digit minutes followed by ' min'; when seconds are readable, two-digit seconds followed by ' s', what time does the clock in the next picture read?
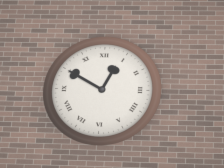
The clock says 12 h 50 min
